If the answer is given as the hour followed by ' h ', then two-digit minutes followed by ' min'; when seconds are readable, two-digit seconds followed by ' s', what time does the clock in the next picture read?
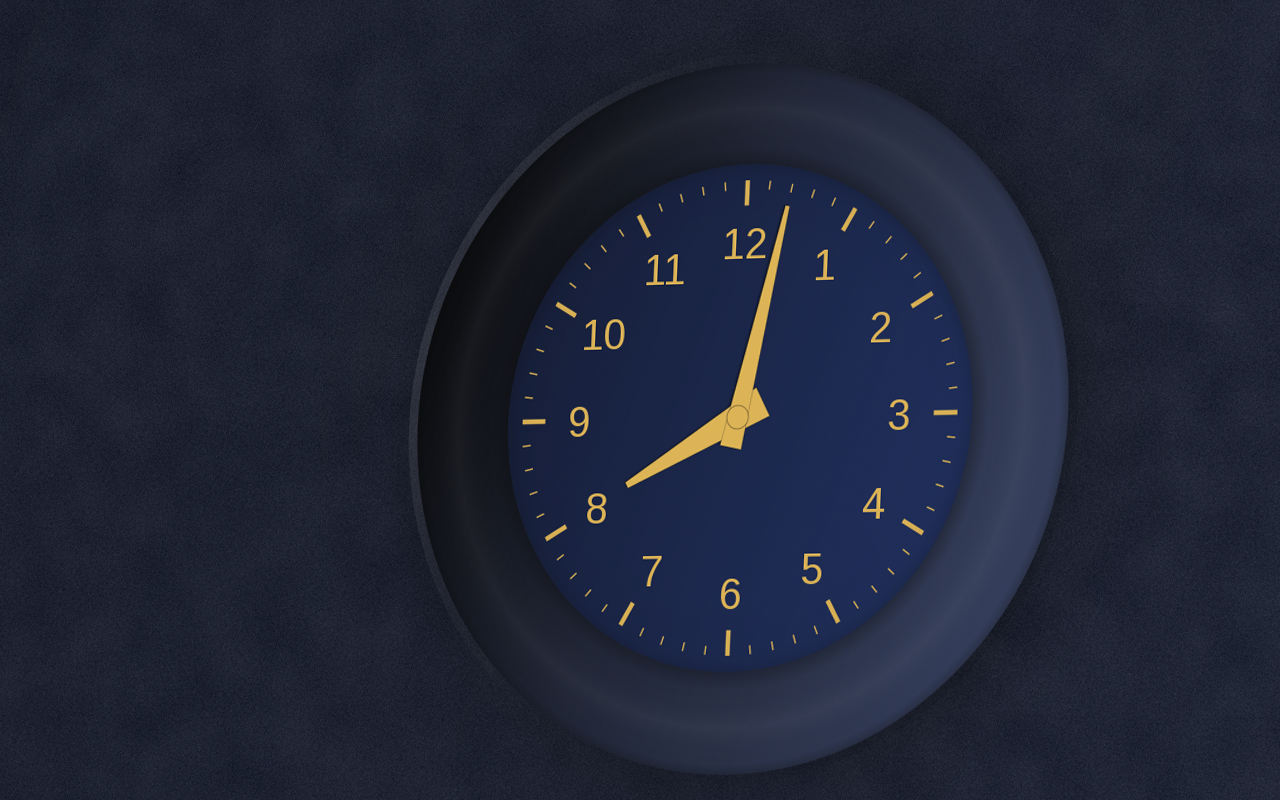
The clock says 8 h 02 min
